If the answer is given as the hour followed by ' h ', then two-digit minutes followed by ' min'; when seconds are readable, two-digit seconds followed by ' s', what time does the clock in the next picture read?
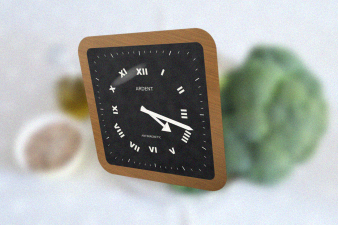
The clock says 4 h 18 min
